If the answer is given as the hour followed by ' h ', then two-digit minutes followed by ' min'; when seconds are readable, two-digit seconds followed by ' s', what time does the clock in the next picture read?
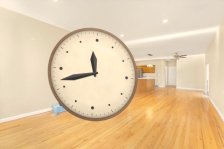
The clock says 11 h 42 min
